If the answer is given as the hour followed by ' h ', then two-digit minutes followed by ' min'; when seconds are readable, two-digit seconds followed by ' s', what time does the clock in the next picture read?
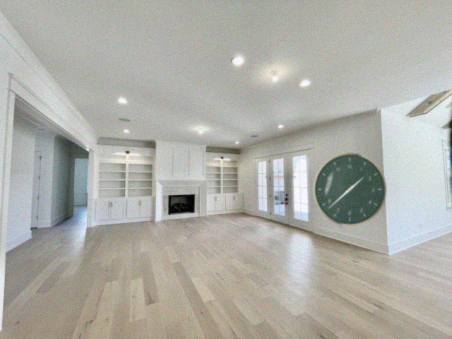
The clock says 1 h 38 min
